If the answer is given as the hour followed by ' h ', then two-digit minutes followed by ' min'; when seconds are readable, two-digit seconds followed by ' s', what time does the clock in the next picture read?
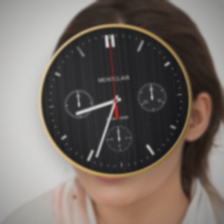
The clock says 8 h 34 min
